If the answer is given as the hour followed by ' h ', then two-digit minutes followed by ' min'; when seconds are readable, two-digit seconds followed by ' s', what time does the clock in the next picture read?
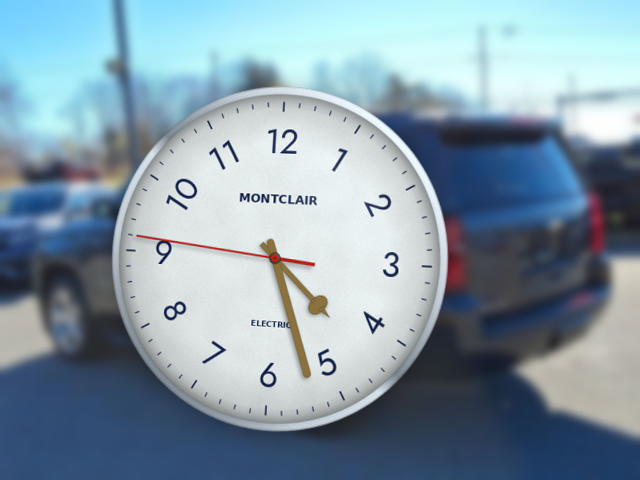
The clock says 4 h 26 min 46 s
